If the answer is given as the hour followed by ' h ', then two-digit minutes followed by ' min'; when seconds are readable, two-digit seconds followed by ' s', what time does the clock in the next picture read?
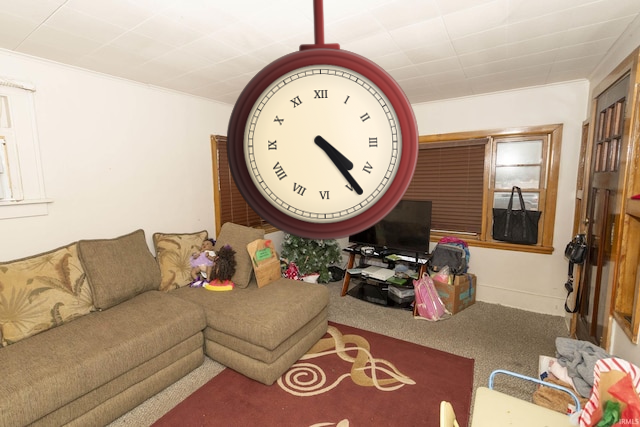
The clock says 4 h 24 min
